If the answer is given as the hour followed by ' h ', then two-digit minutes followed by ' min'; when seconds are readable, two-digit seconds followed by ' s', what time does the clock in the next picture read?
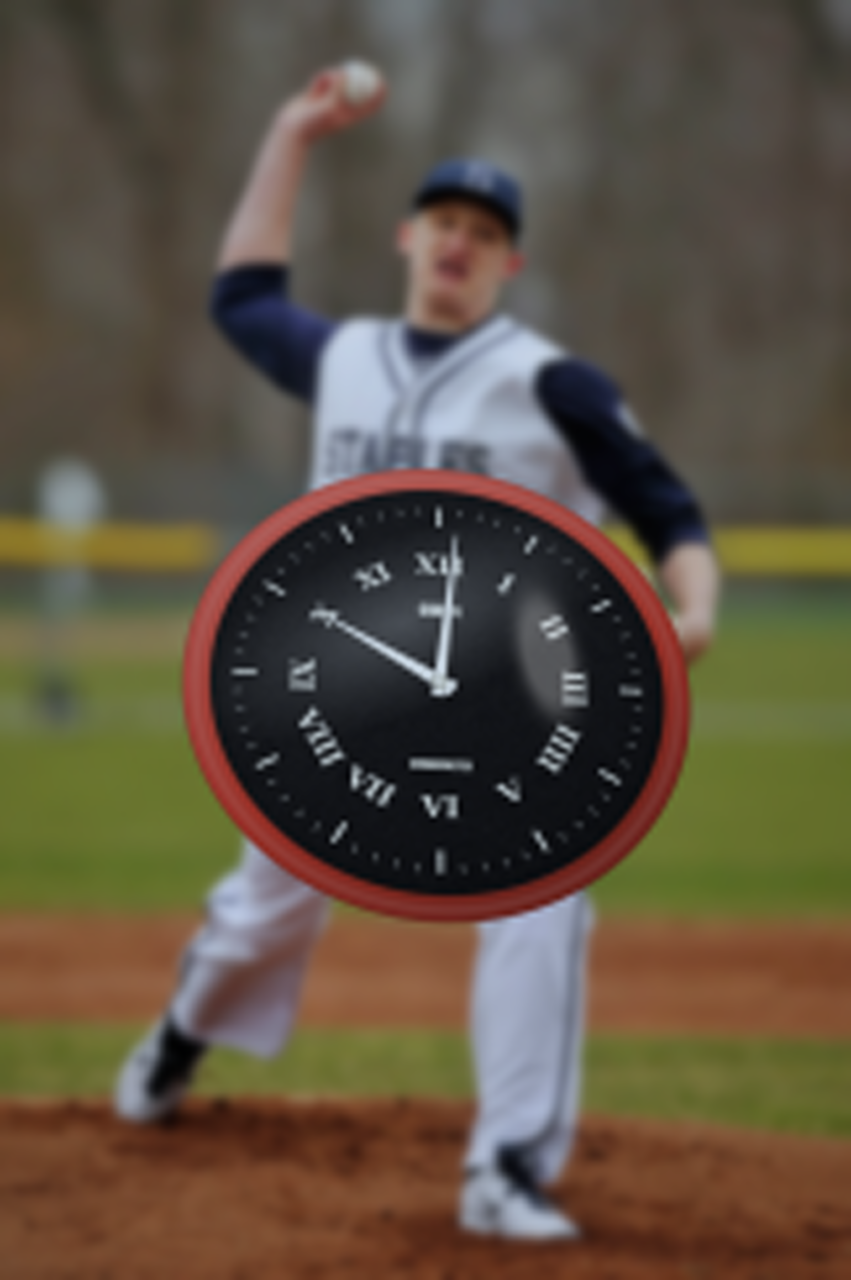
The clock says 10 h 01 min
